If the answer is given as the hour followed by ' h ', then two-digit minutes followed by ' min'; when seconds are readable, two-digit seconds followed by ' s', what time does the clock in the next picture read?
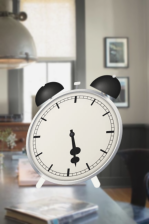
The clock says 5 h 28 min
